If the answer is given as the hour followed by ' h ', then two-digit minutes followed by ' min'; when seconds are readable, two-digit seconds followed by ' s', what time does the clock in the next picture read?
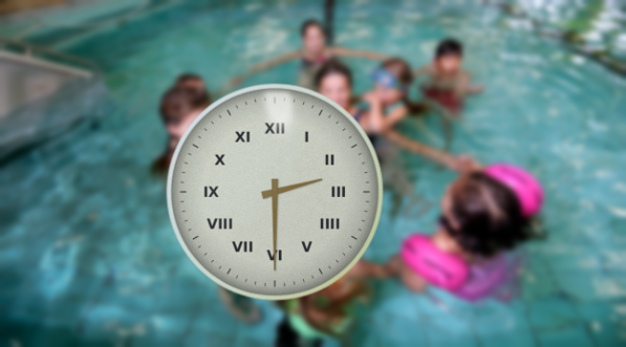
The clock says 2 h 30 min
